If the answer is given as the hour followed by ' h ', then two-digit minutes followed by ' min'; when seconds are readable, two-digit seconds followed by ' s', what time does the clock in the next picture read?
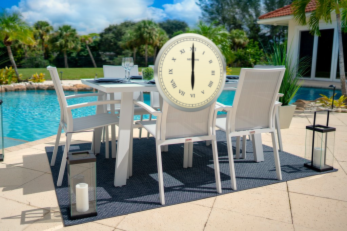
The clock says 6 h 00 min
